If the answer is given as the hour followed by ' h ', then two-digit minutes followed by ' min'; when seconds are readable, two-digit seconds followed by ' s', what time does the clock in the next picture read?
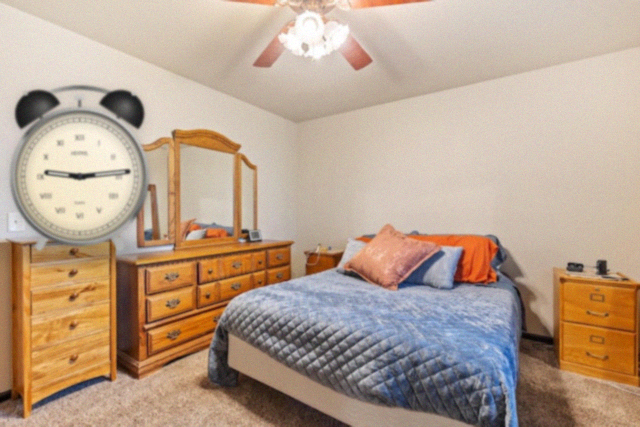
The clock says 9 h 14 min
